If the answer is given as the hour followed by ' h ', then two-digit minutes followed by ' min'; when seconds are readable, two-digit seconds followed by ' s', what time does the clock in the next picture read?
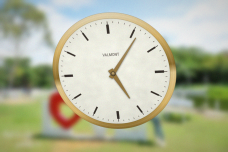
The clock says 5 h 06 min
